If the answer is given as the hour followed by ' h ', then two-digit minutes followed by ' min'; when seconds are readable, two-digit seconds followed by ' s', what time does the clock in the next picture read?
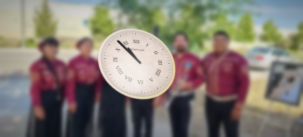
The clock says 10 h 53 min
